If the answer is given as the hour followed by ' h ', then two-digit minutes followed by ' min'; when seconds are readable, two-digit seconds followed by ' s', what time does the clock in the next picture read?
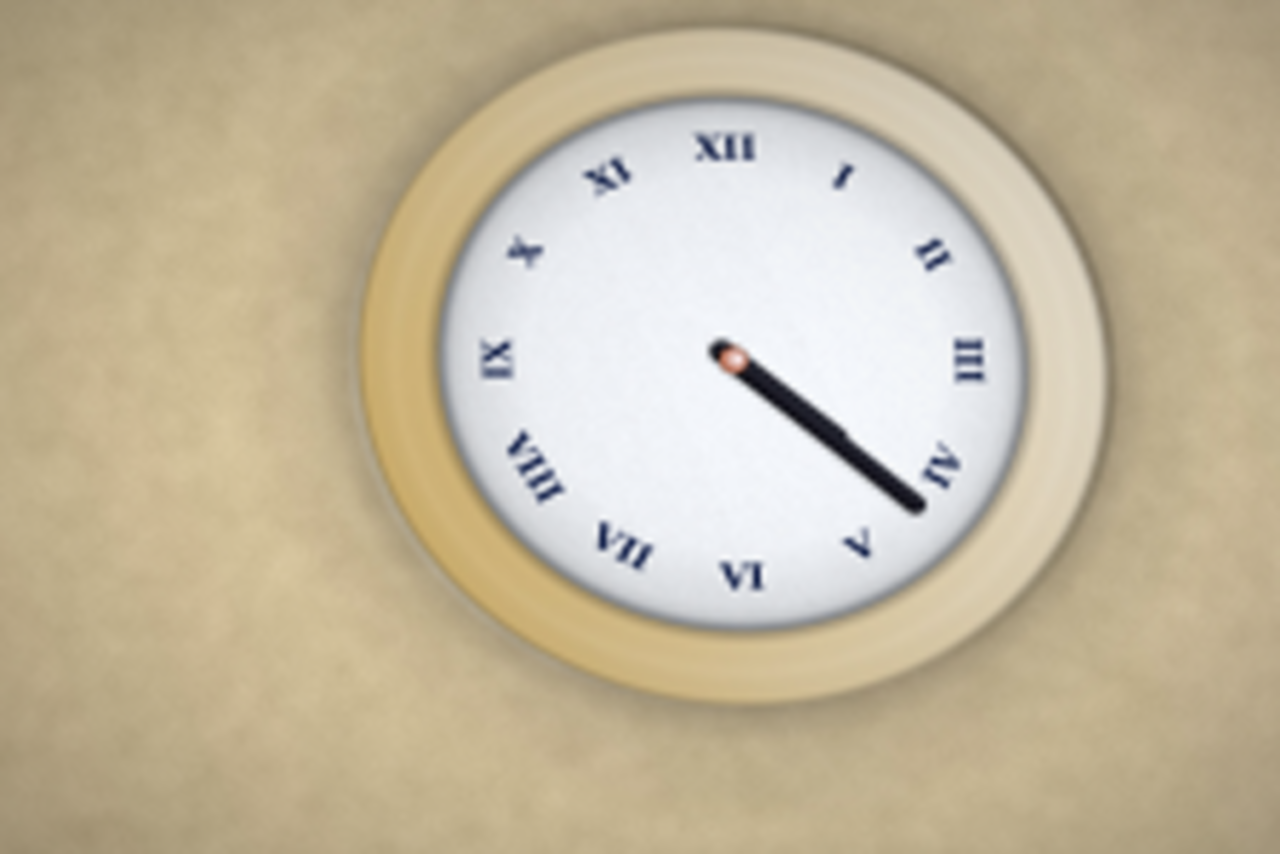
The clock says 4 h 22 min
